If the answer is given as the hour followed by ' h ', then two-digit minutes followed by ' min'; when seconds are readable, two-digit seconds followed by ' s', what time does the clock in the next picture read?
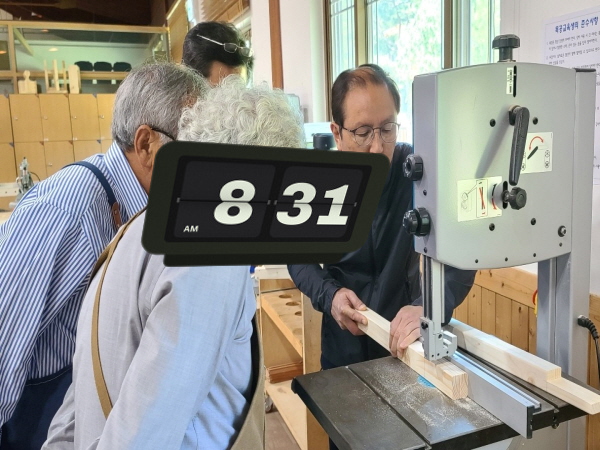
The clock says 8 h 31 min
